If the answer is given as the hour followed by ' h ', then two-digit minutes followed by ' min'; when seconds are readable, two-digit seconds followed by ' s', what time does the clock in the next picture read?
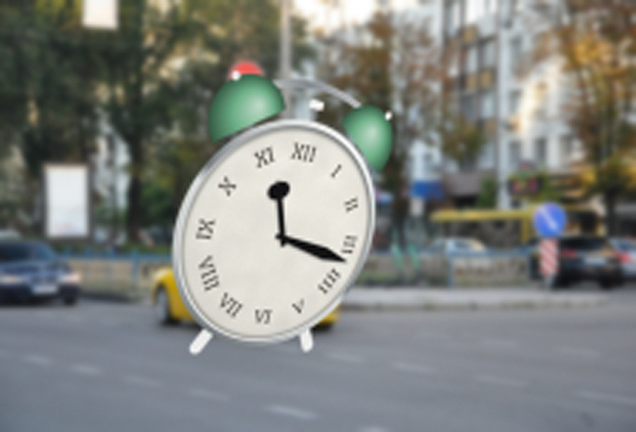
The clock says 11 h 17 min
